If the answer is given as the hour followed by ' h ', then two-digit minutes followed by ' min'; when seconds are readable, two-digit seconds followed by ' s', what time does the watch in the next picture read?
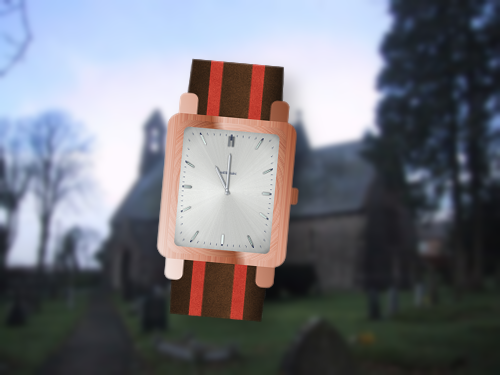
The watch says 11 h 00 min
